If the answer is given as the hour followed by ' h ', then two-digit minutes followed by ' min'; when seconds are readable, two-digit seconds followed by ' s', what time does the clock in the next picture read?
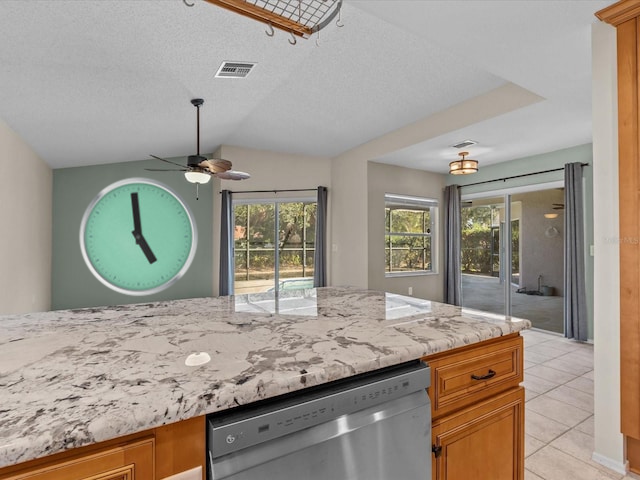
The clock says 4 h 59 min
